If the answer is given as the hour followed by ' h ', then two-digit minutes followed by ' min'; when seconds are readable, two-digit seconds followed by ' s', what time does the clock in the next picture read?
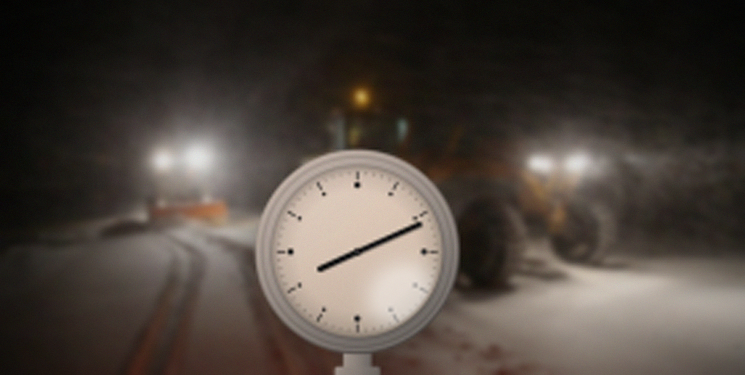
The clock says 8 h 11 min
